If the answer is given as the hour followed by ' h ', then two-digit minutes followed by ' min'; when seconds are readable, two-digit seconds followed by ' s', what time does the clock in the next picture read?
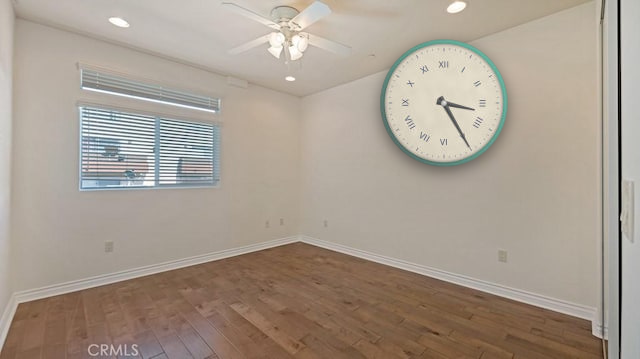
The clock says 3 h 25 min
